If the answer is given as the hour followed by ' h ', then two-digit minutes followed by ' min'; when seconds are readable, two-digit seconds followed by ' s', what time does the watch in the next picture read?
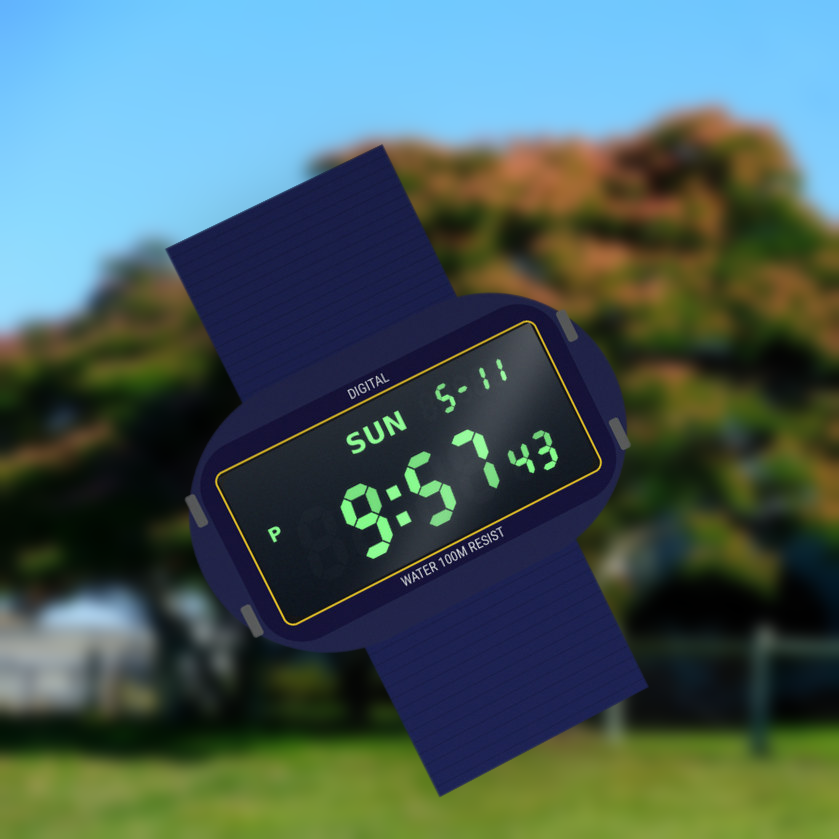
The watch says 9 h 57 min 43 s
